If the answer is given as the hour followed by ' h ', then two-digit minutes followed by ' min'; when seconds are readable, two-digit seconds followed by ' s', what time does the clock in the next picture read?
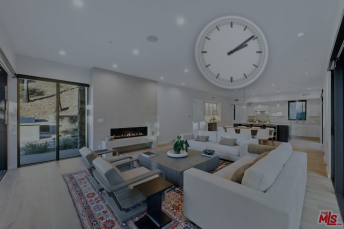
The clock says 2 h 09 min
